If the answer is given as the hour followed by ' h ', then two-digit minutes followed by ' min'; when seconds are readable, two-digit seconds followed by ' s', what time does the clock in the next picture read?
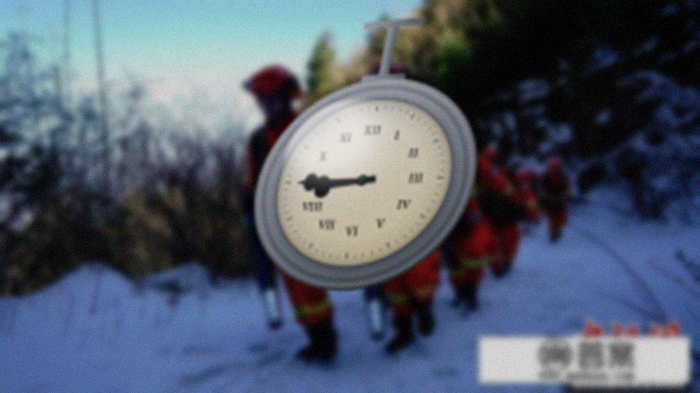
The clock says 8 h 45 min
